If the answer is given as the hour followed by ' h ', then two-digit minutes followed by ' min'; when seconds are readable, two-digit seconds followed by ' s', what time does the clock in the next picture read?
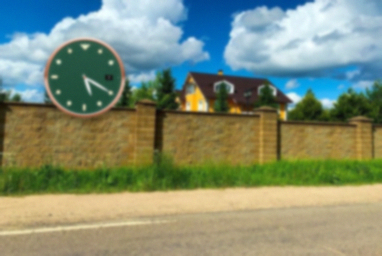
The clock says 5 h 20 min
